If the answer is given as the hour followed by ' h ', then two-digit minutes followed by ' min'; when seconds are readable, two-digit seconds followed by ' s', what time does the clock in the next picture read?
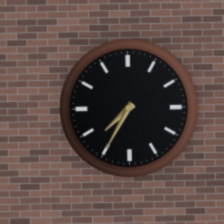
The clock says 7 h 35 min
